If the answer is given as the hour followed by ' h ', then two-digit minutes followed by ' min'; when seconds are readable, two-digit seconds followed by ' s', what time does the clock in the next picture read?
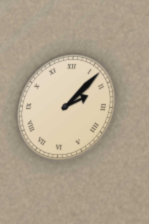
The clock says 2 h 07 min
